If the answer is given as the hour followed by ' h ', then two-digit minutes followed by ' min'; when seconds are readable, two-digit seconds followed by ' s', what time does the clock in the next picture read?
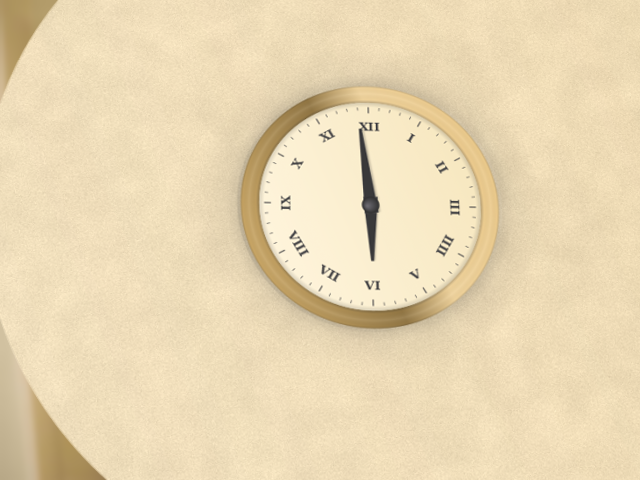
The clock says 5 h 59 min
